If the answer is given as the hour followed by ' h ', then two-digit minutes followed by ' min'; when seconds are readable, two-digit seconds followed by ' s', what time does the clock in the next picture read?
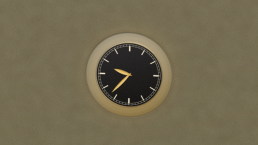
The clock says 9 h 37 min
